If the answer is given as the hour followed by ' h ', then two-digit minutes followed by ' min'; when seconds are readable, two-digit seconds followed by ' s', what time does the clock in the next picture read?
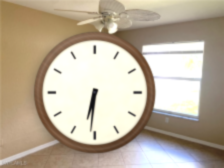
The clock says 6 h 31 min
